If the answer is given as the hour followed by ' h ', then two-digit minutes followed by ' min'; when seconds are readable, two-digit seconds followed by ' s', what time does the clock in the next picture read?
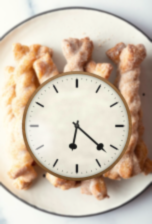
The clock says 6 h 22 min
